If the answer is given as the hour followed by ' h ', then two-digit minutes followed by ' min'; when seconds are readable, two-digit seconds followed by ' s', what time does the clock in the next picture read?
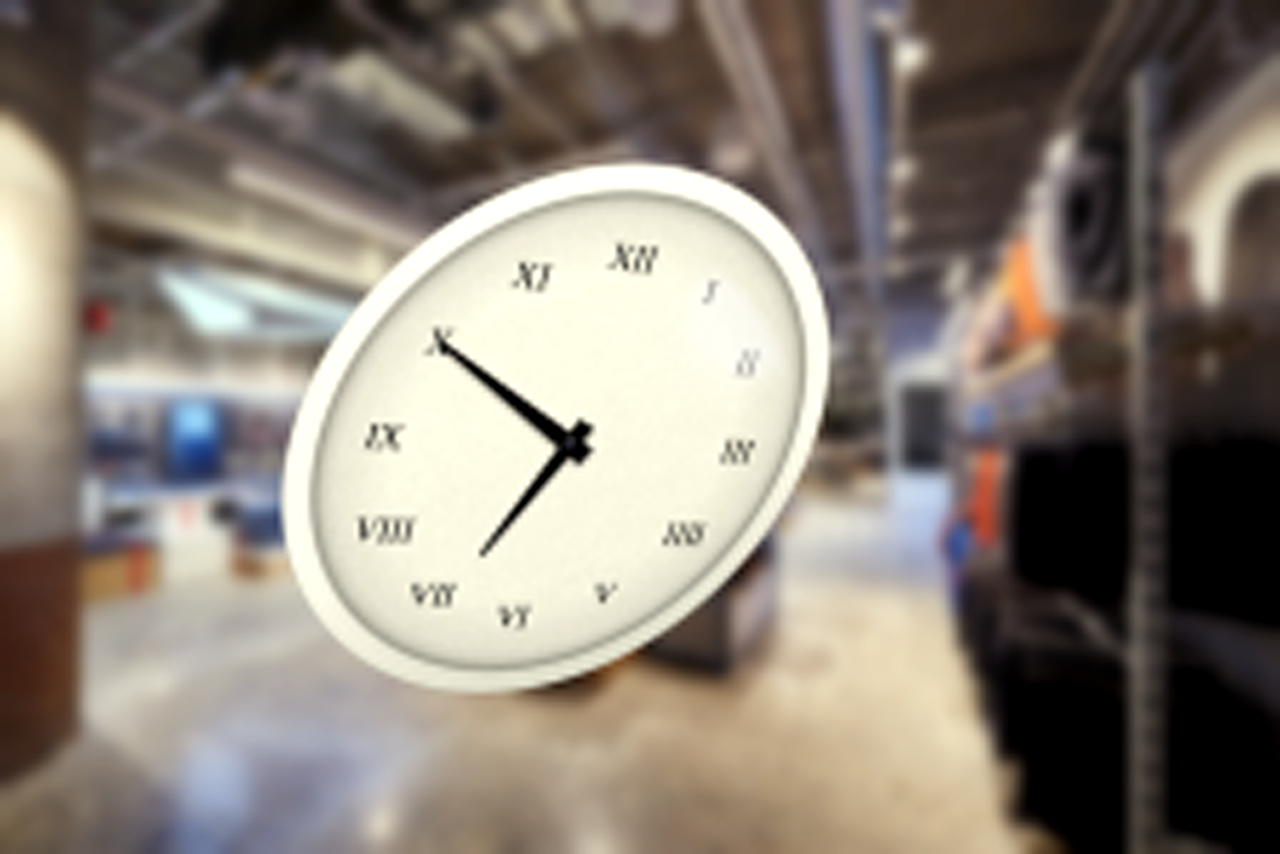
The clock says 6 h 50 min
